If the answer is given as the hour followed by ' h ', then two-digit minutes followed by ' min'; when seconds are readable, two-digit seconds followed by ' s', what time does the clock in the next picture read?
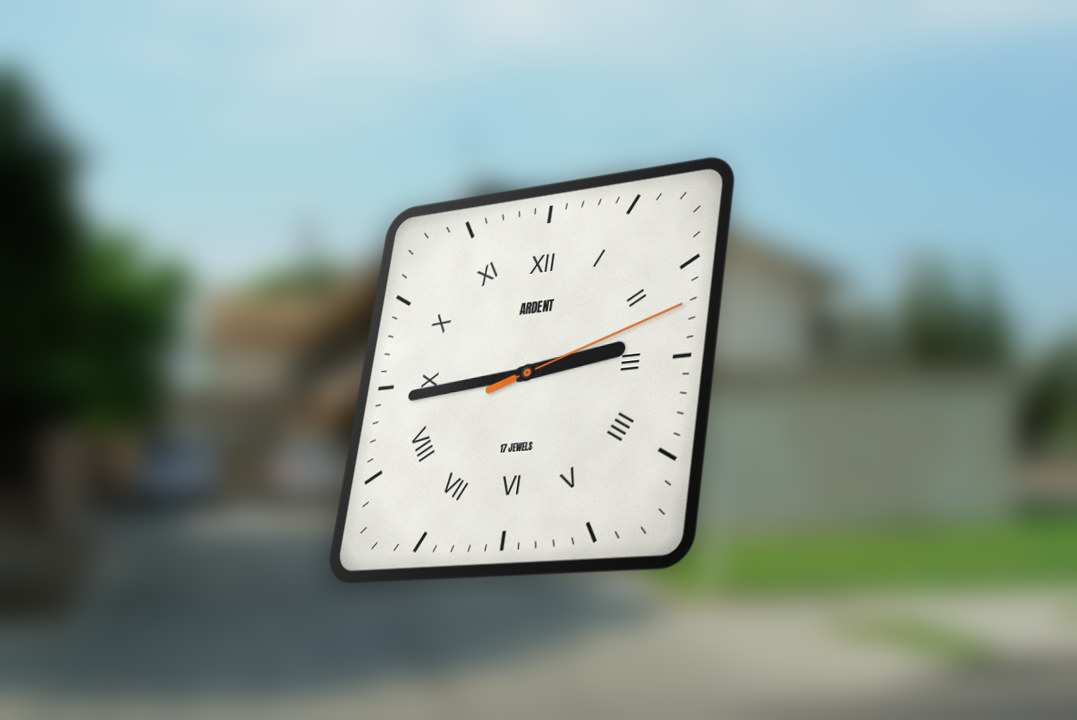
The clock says 2 h 44 min 12 s
